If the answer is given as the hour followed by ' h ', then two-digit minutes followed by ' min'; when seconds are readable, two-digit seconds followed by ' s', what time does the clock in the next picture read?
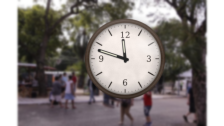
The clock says 11 h 48 min
